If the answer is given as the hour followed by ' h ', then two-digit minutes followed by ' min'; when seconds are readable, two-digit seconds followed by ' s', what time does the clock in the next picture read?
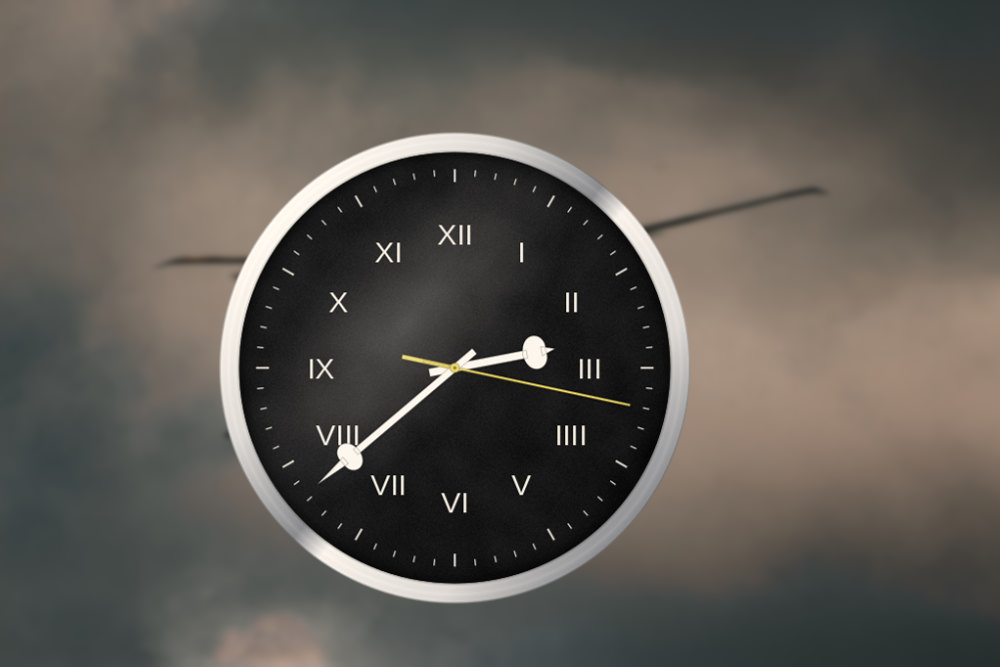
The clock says 2 h 38 min 17 s
